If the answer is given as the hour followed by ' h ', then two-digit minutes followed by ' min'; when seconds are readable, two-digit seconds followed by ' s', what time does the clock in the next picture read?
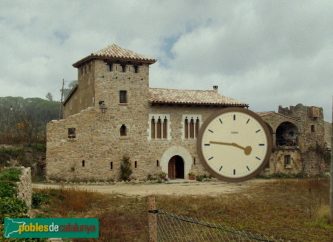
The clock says 3 h 46 min
